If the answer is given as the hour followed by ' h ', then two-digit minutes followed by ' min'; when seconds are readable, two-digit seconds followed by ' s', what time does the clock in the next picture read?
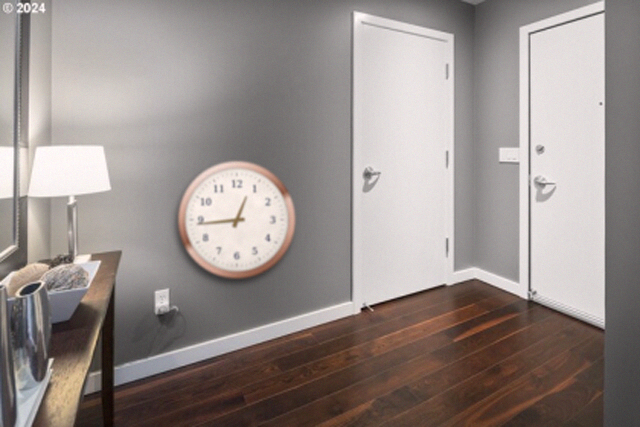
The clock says 12 h 44 min
